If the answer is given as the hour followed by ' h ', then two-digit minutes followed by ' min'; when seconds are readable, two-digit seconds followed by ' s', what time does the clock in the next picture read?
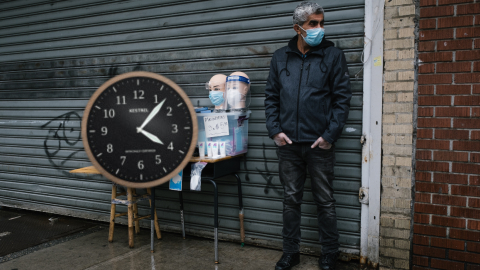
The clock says 4 h 07 min
